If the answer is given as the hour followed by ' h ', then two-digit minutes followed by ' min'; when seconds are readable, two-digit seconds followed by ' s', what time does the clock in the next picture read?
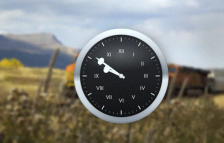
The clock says 9 h 51 min
